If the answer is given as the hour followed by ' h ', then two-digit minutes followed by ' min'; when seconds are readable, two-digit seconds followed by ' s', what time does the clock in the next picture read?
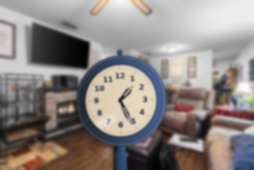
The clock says 1 h 26 min
